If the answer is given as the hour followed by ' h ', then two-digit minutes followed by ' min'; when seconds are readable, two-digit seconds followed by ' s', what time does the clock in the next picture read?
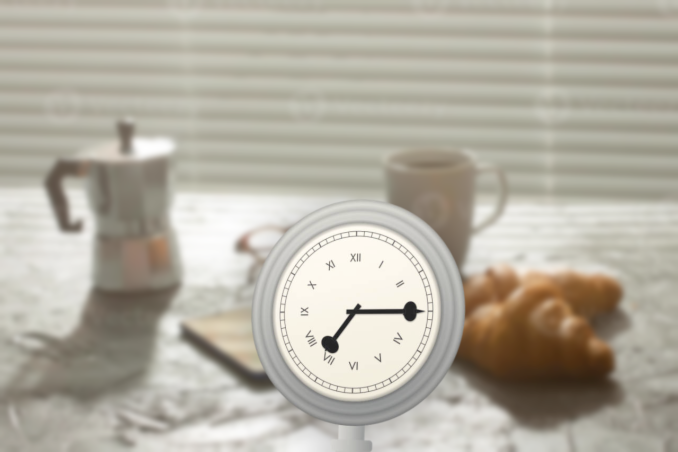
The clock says 7 h 15 min
